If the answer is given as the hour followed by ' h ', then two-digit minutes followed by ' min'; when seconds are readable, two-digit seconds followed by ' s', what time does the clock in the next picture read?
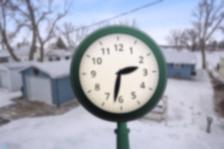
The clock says 2 h 32 min
